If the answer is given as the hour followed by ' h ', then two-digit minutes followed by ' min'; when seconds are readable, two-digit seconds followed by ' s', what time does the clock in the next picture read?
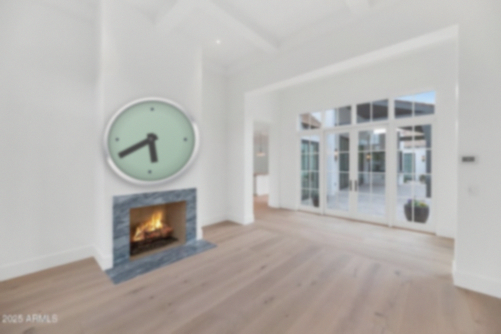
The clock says 5 h 40 min
